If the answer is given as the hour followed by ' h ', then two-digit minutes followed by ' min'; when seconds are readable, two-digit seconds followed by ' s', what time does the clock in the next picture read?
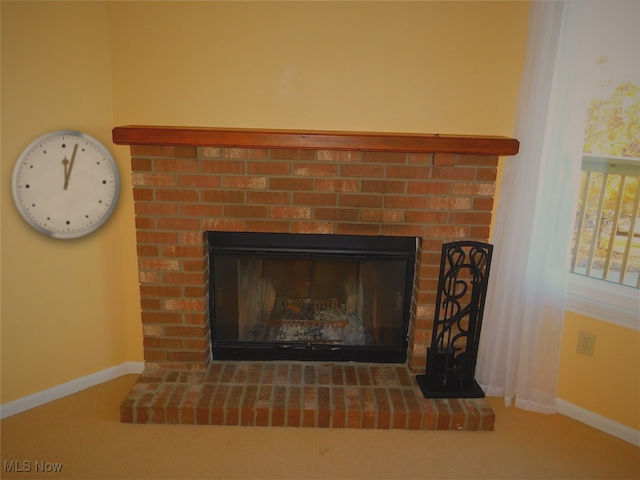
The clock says 12 h 03 min
